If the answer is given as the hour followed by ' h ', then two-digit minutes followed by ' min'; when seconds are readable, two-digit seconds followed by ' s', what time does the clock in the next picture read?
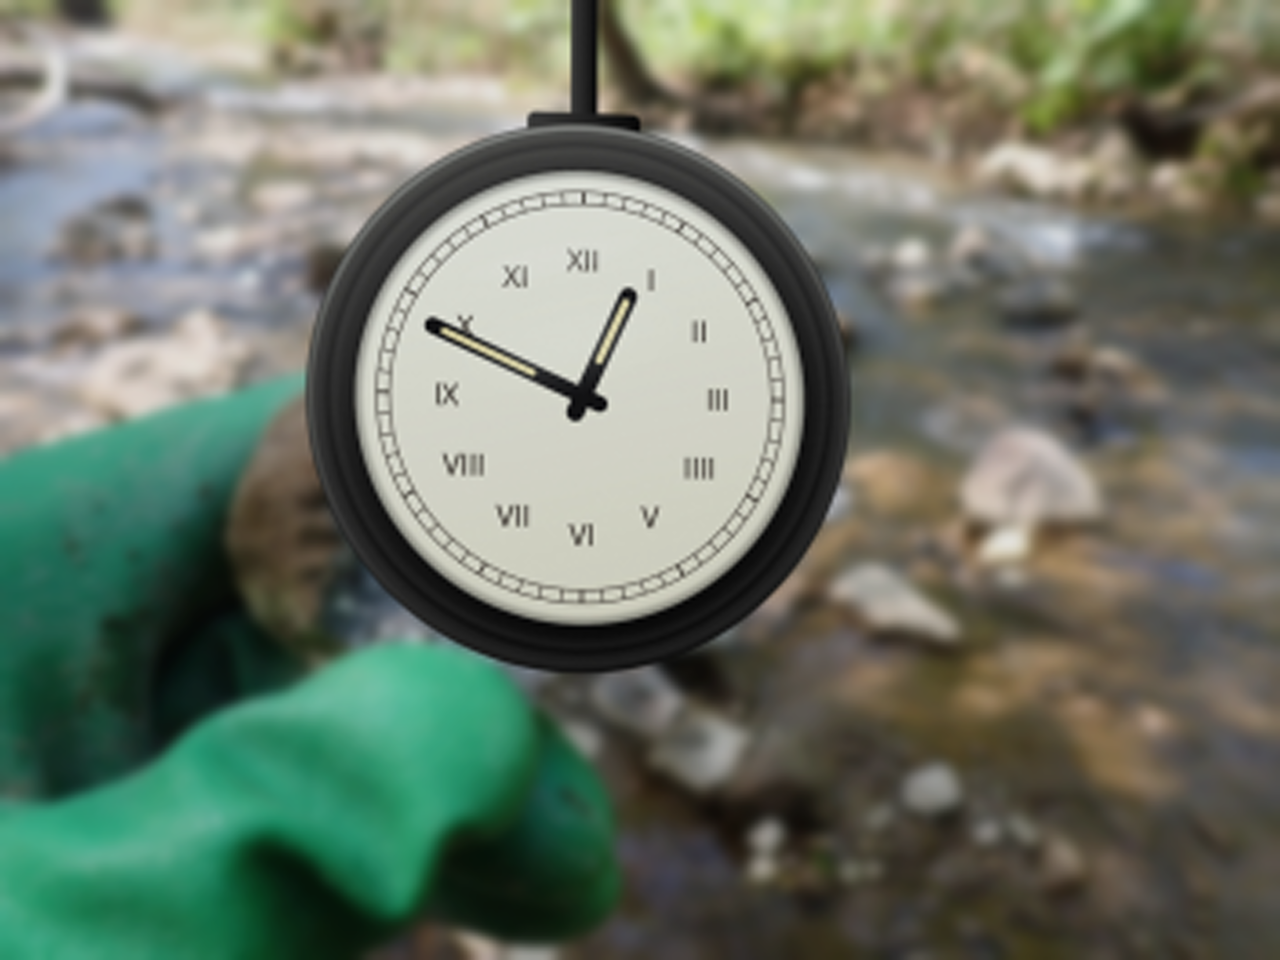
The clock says 12 h 49 min
